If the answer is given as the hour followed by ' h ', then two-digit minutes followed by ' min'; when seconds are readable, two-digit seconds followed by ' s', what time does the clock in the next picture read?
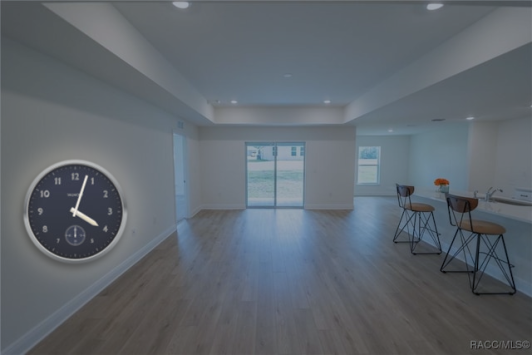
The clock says 4 h 03 min
